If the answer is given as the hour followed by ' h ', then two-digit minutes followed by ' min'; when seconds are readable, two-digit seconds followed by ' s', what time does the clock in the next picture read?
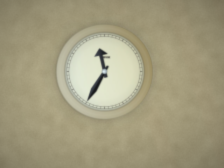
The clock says 11 h 35 min
